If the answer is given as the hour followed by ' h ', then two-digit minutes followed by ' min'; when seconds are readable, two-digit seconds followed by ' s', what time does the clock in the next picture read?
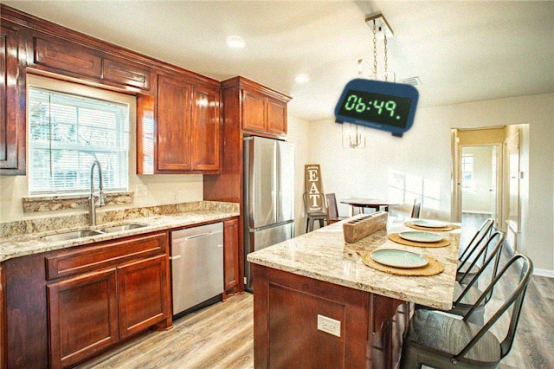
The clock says 6 h 49 min
